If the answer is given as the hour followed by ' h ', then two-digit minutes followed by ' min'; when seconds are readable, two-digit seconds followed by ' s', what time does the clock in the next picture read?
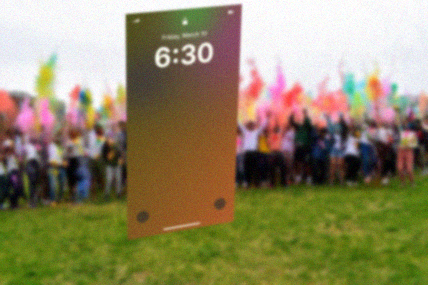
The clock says 6 h 30 min
